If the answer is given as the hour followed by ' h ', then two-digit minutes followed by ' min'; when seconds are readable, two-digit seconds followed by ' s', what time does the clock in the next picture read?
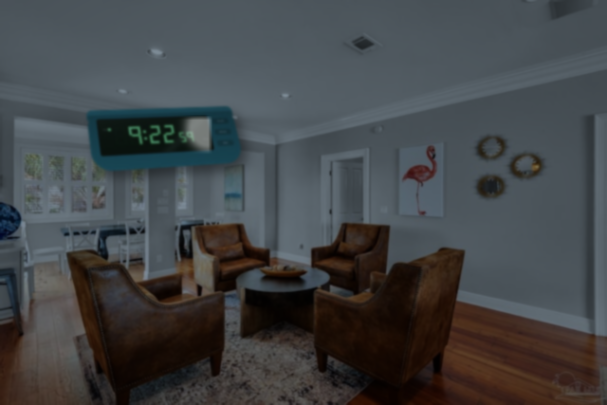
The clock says 9 h 22 min
